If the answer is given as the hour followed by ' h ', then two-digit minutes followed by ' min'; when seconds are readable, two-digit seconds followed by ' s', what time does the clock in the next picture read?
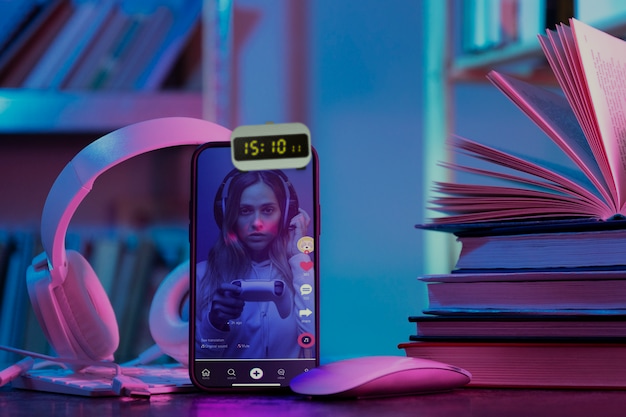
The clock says 15 h 10 min
